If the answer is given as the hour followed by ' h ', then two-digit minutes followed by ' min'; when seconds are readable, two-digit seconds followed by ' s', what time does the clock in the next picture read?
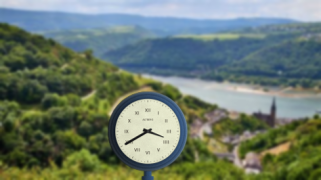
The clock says 3 h 40 min
